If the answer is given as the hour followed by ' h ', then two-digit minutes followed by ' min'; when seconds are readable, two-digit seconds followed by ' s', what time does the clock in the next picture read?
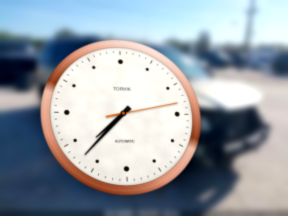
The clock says 7 h 37 min 13 s
